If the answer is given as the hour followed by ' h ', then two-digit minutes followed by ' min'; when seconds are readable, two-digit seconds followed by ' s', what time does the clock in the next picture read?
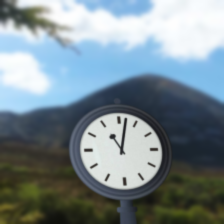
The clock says 11 h 02 min
